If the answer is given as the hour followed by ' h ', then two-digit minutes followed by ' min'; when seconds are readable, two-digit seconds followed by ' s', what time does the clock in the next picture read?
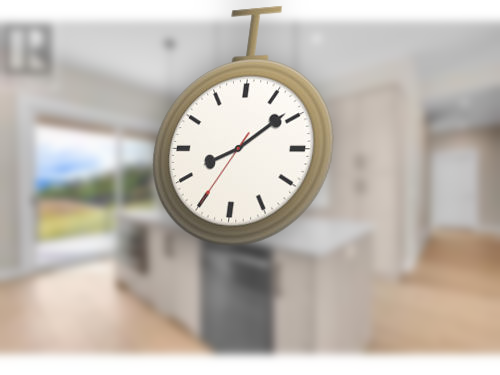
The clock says 8 h 08 min 35 s
